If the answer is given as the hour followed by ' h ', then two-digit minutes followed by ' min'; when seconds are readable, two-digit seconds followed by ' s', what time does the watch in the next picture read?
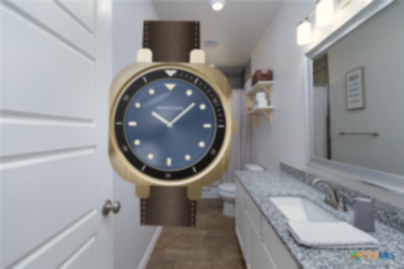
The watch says 10 h 08 min
